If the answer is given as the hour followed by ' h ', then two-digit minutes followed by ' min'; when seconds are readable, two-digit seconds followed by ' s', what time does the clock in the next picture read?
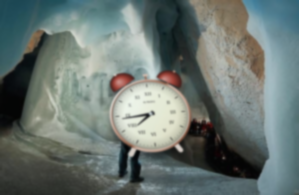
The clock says 7 h 44 min
